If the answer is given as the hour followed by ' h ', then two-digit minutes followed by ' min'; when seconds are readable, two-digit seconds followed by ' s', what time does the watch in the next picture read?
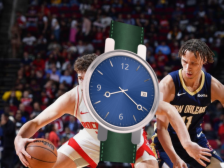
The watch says 8 h 21 min
